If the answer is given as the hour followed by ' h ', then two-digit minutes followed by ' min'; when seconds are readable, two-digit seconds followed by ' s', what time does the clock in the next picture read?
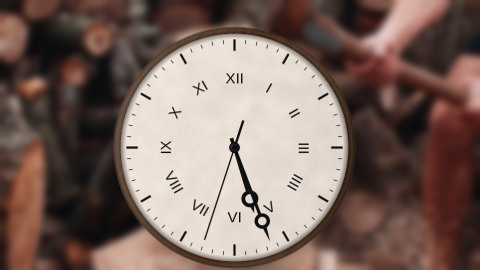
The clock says 5 h 26 min 33 s
